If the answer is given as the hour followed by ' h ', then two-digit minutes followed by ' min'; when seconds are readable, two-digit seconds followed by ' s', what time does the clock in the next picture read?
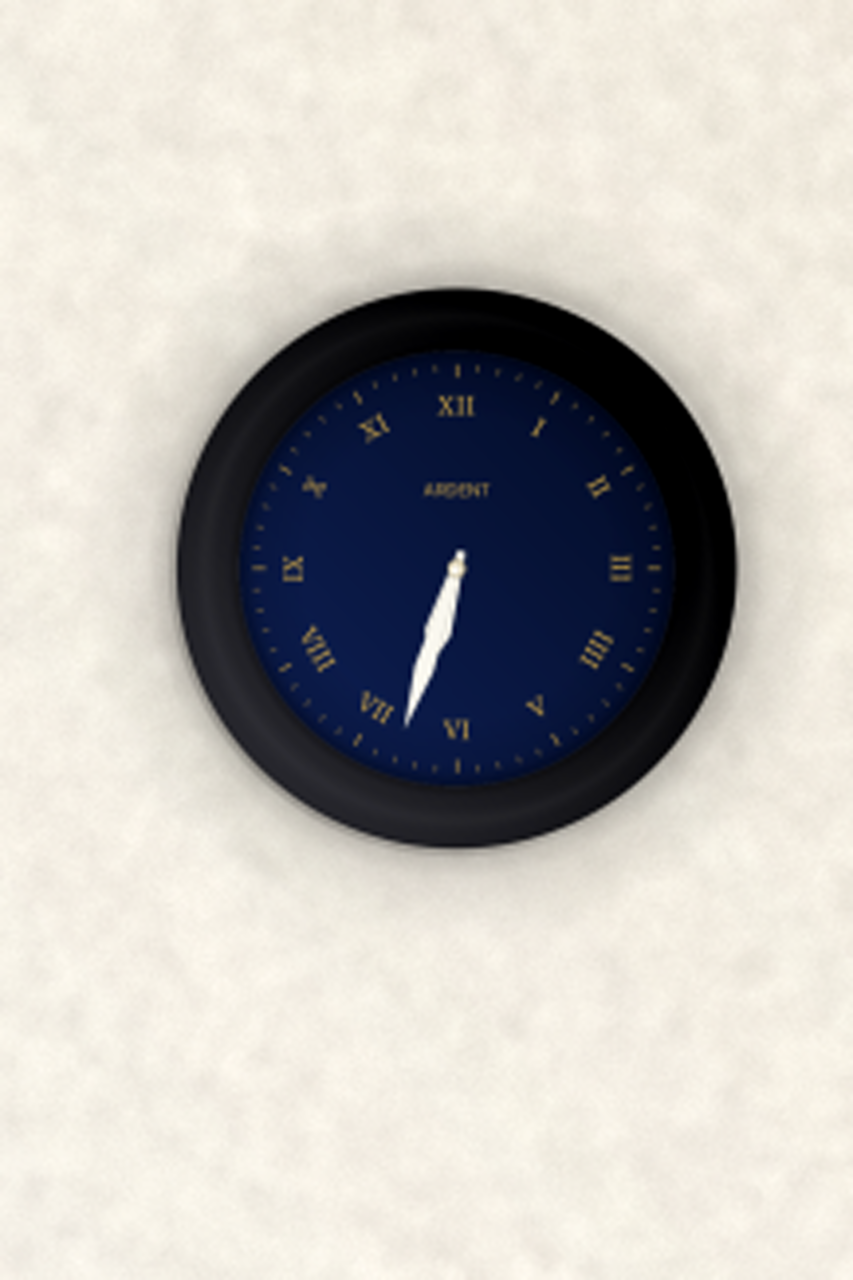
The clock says 6 h 33 min
